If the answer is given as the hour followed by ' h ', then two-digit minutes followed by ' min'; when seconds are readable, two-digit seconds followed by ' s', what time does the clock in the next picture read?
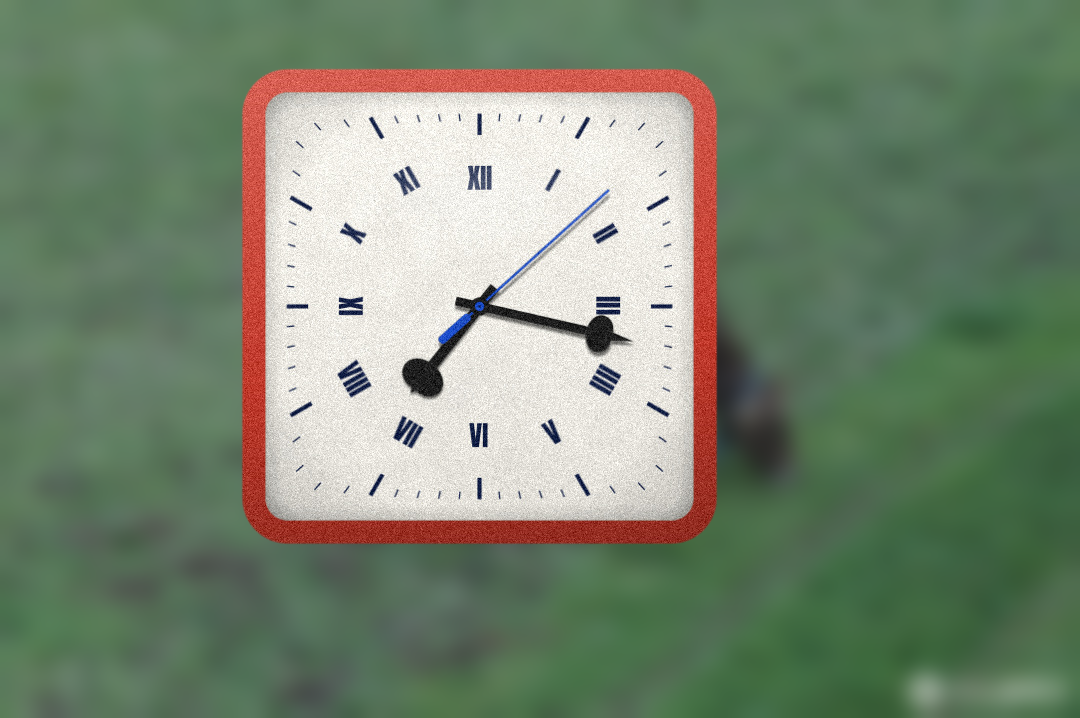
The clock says 7 h 17 min 08 s
